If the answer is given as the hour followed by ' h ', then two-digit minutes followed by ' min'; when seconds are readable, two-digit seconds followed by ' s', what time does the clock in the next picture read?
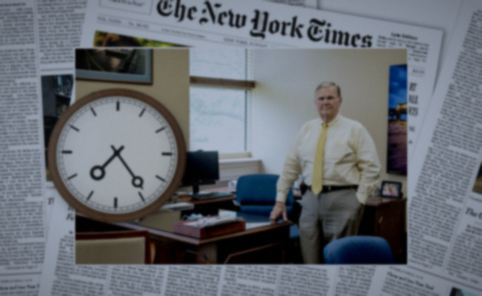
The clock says 7 h 24 min
